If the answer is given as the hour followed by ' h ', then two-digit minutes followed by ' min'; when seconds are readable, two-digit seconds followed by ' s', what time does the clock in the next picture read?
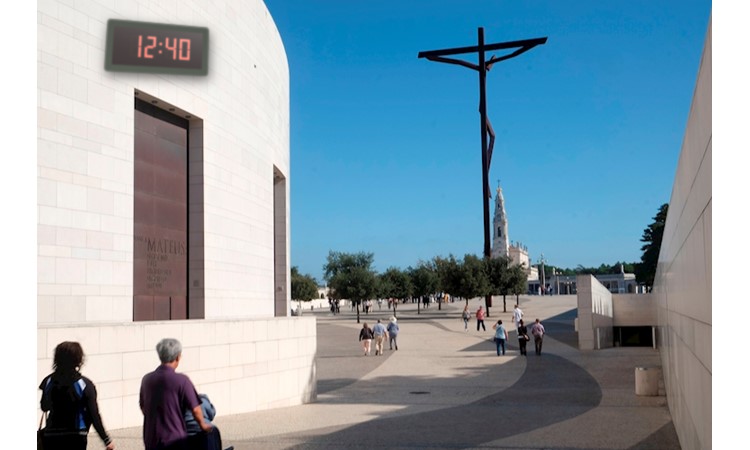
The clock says 12 h 40 min
